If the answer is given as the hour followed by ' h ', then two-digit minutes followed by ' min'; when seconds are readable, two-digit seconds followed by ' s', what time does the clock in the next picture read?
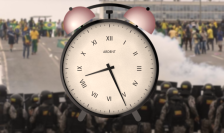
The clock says 8 h 26 min
